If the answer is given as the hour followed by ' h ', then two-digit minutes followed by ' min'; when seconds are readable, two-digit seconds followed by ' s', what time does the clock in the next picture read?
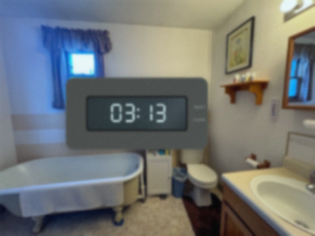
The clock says 3 h 13 min
